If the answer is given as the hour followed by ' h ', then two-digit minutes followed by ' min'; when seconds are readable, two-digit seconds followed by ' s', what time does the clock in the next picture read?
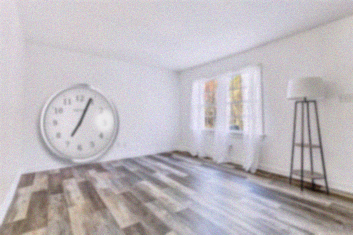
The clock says 7 h 04 min
